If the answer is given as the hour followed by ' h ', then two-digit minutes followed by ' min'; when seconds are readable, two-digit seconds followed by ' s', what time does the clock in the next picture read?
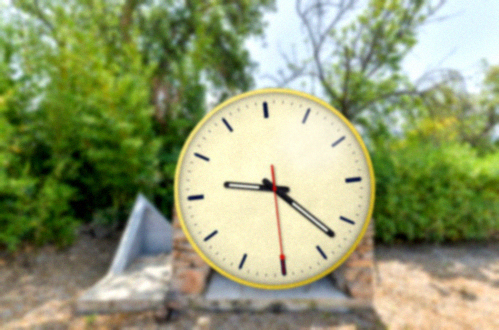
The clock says 9 h 22 min 30 s
